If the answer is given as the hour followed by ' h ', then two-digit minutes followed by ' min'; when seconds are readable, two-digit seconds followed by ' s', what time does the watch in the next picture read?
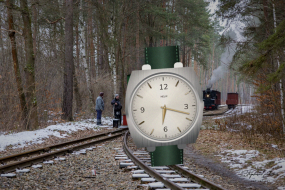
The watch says 6 h 18 min
